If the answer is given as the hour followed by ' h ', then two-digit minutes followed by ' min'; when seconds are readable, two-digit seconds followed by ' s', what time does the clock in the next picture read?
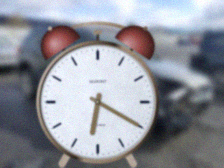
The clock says 6 h 20 min
